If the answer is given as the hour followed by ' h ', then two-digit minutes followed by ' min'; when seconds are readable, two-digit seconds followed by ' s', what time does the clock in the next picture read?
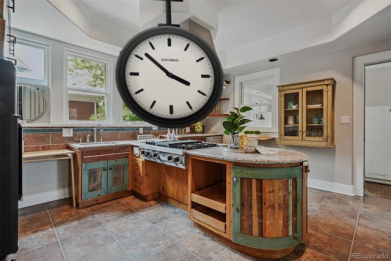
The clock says 3 h 52 min
